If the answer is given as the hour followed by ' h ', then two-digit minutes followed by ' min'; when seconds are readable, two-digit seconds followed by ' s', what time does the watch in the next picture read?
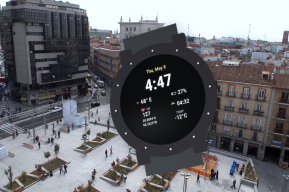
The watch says 4 h 47 min
